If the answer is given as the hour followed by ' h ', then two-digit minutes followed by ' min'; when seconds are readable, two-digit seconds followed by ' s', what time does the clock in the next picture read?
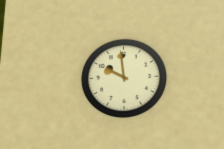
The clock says 9 h 59 min
